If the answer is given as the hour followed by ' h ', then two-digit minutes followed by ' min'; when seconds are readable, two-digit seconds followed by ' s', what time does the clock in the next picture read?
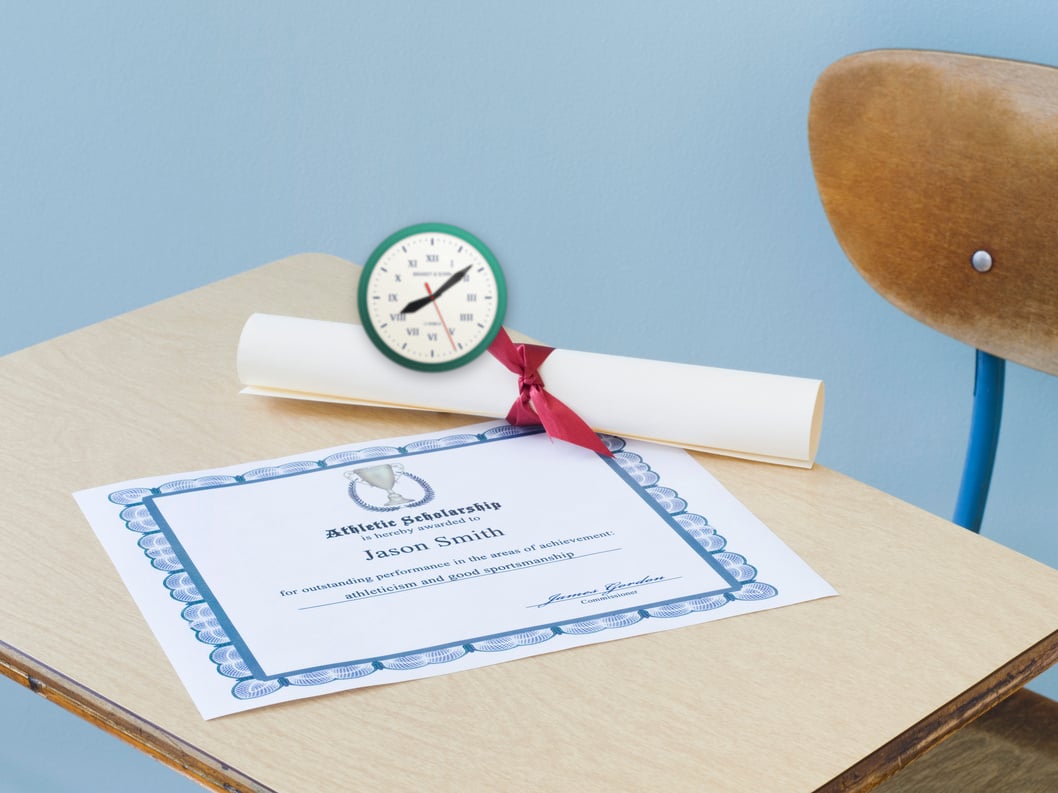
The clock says 8 h 08 min 26 s
